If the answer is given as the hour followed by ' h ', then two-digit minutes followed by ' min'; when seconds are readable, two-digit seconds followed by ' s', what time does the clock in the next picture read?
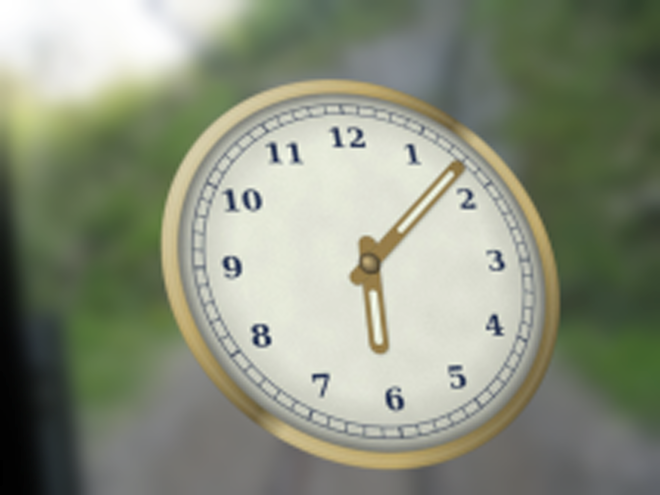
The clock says 6 h 08 min
